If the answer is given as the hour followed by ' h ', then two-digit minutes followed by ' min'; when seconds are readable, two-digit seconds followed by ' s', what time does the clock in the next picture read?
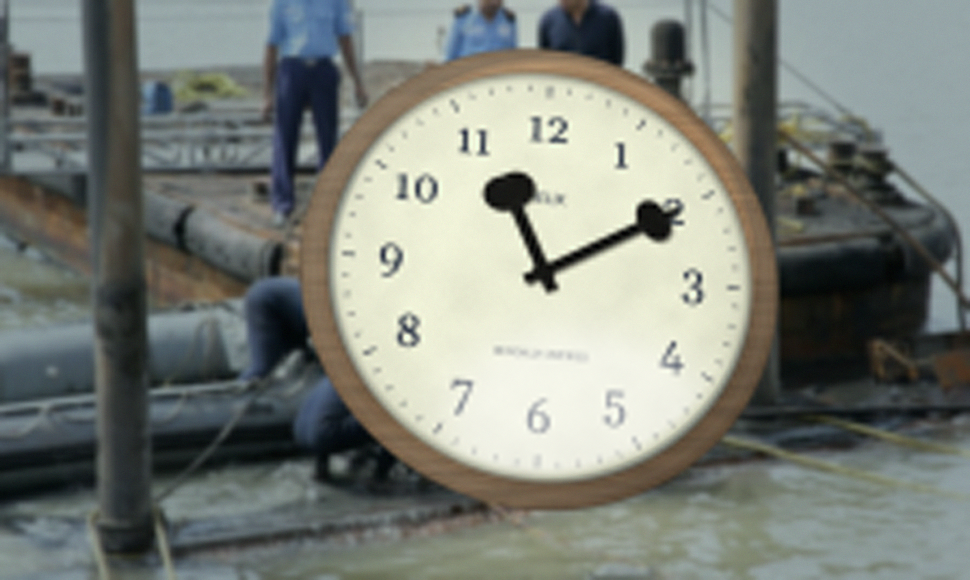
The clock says 11 h 10 min
